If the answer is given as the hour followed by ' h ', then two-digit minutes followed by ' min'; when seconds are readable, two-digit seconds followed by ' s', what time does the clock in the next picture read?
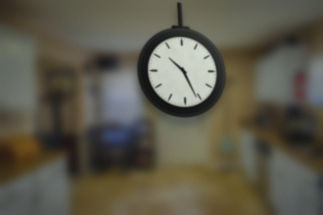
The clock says 10 h 26 min
